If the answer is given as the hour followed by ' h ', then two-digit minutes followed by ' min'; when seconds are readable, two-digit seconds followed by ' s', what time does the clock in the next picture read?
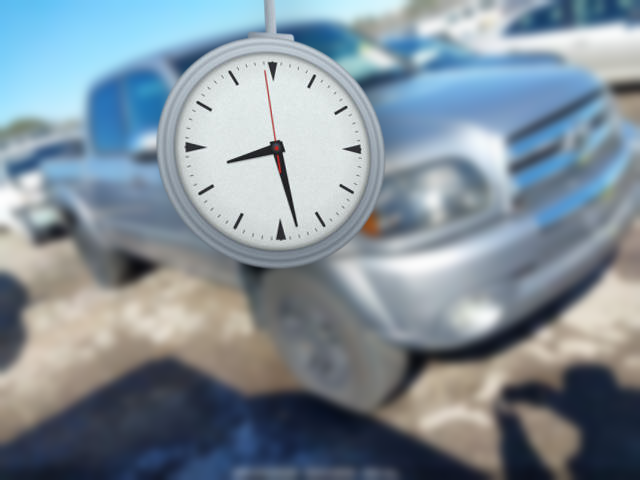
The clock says 8 h 27 min 59 s
